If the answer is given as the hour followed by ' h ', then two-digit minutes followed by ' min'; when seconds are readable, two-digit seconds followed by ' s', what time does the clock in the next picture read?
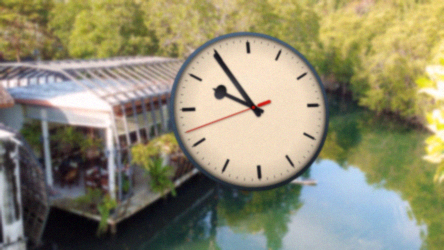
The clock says 9 h 54 min 42 s
